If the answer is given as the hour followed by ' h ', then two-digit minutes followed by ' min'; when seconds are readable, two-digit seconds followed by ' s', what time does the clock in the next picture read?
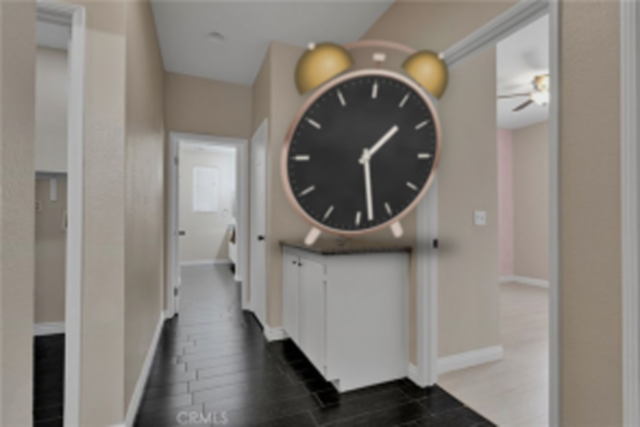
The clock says 1 h 28 min
